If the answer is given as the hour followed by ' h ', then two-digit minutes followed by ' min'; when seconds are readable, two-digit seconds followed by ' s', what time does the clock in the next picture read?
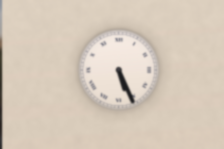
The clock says 5 h 26 min
